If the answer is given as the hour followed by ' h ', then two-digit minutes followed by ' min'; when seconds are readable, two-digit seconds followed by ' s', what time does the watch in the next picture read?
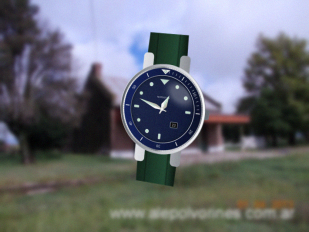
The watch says 12 h 48 min
